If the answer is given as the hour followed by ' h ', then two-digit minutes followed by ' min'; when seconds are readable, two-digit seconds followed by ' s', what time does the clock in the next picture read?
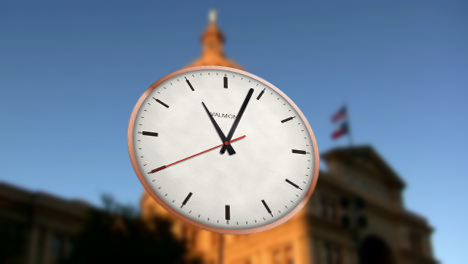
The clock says 11 h 03 min 40 s
